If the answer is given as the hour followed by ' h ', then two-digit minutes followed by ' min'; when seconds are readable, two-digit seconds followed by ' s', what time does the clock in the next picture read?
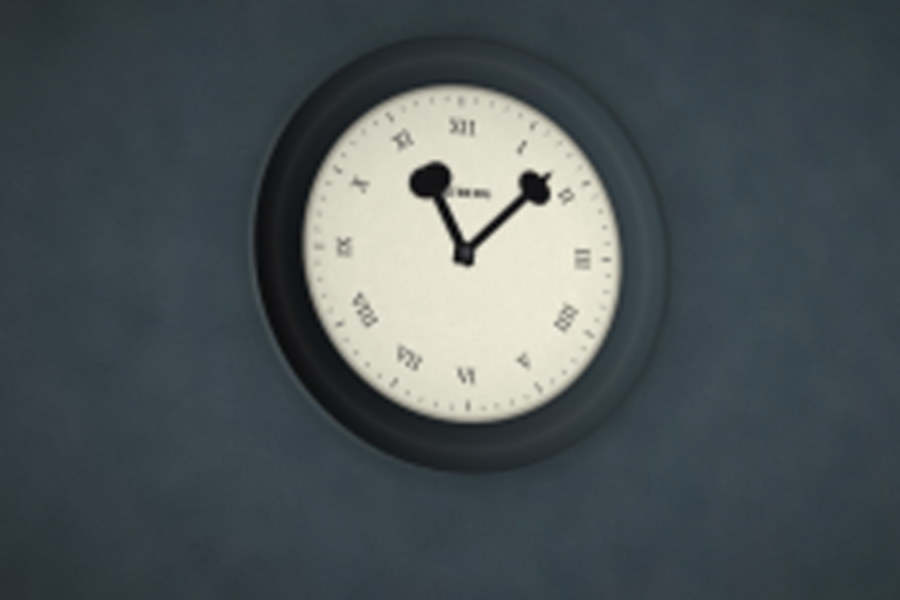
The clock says 11 h 08 min
